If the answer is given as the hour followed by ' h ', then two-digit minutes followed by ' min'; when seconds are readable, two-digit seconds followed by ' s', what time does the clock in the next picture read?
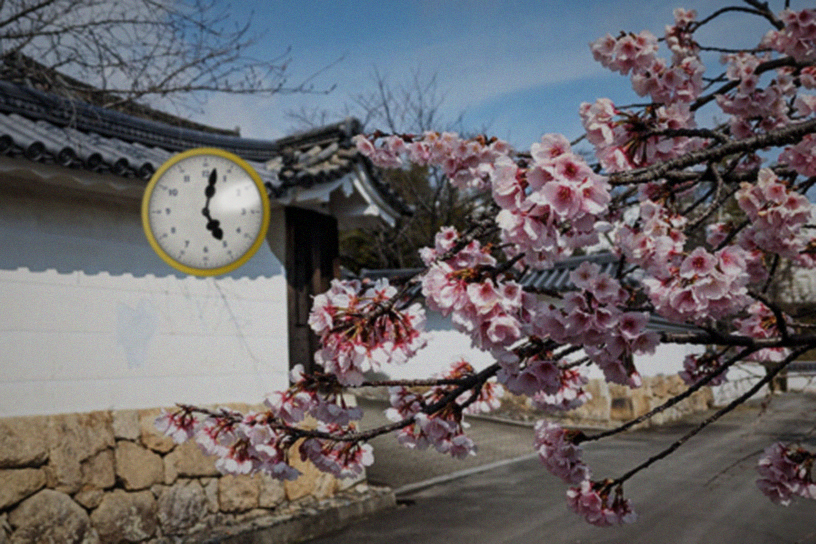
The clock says 5 h 02 min
